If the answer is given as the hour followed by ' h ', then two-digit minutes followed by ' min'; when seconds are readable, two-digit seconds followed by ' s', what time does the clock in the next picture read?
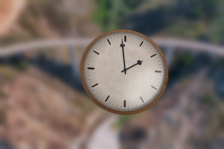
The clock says 1 h 59 min
